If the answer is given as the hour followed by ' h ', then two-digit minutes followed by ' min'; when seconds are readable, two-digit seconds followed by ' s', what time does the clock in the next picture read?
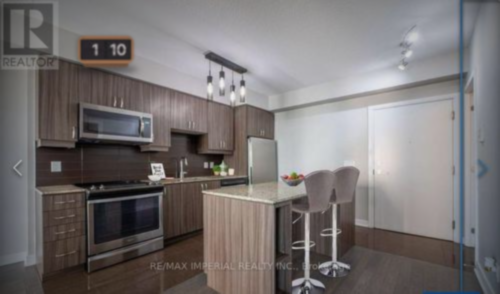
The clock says 1 h 10 min
